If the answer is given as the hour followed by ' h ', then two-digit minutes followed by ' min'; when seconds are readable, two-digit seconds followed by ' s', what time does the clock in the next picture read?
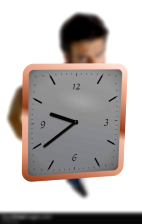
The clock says 9 h 39 min
